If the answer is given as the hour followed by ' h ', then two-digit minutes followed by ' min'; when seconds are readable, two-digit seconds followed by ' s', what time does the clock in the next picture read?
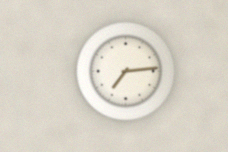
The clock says 7 h 14 min
